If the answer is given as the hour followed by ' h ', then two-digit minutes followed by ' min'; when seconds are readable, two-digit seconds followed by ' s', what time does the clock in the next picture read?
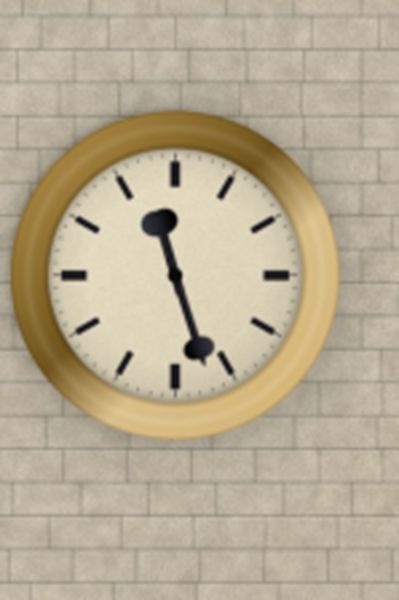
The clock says 11 h 27 min
